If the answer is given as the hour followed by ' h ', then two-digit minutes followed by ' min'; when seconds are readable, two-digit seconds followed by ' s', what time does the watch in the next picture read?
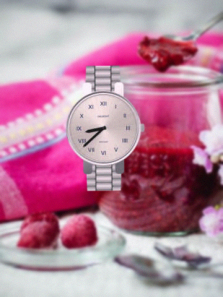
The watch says 8 h 38 min
